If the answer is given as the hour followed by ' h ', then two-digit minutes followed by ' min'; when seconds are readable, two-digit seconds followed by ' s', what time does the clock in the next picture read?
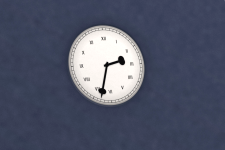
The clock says 2 h 33 min
